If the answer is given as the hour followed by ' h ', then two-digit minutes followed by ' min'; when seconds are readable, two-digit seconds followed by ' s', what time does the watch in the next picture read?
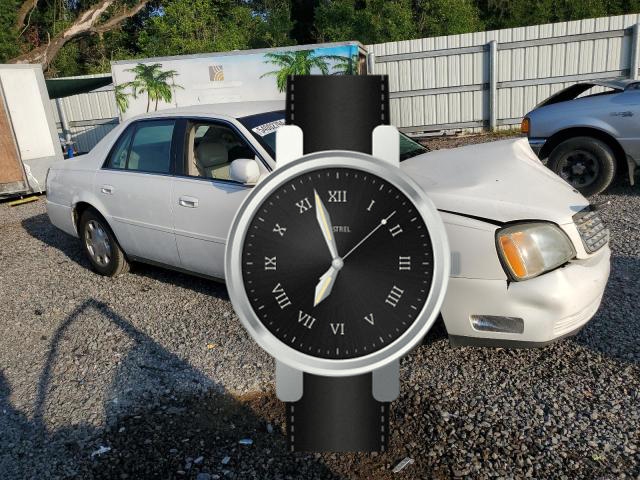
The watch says 6 h 57 min 08 s
